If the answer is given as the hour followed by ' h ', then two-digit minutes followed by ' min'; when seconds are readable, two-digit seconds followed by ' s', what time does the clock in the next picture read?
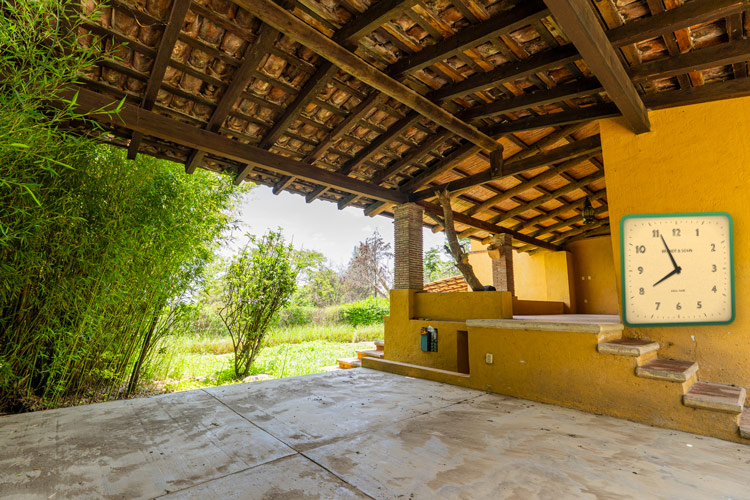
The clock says 7 h 56 min
